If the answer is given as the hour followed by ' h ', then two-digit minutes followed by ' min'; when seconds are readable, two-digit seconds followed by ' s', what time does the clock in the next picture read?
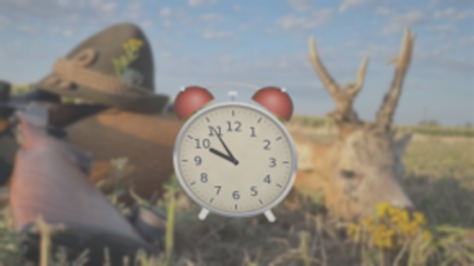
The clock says 9 h 55 min
